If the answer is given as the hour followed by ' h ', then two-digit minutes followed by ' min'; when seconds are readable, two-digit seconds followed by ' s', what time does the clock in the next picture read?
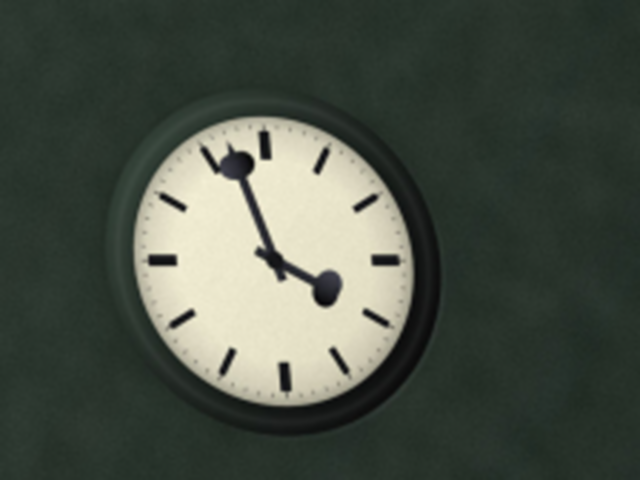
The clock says 3 h 57 min
